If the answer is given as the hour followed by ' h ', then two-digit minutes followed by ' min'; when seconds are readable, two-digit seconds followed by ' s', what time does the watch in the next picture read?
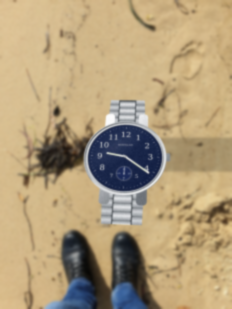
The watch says 9 h 21 min
